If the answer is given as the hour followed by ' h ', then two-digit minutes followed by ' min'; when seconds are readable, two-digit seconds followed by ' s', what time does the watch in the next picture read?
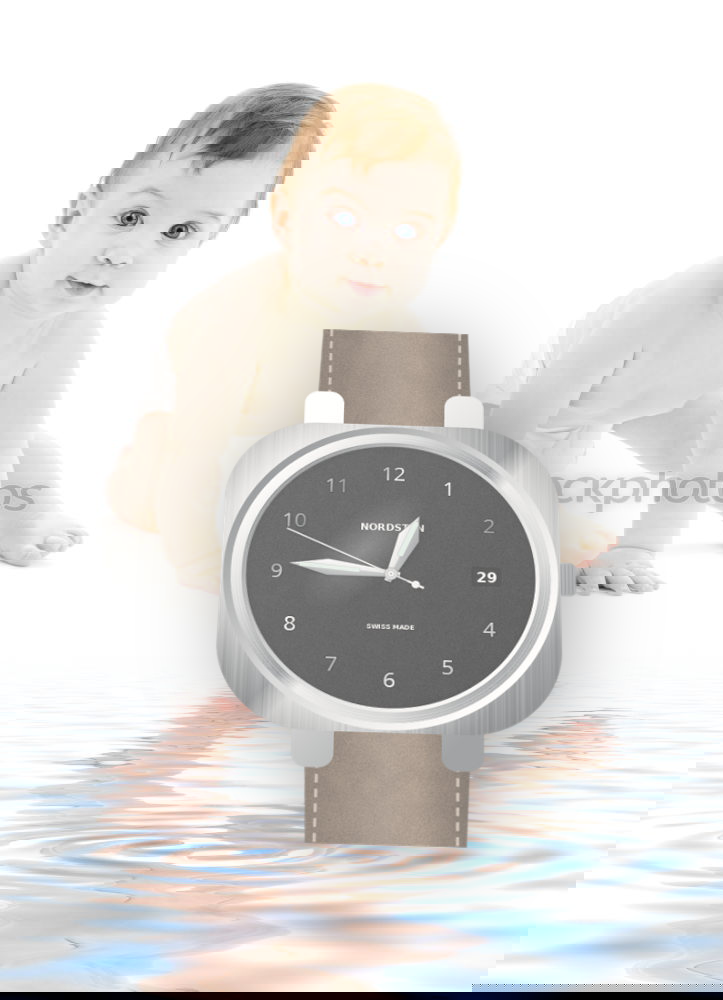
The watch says 12 h 45 min 49 s
